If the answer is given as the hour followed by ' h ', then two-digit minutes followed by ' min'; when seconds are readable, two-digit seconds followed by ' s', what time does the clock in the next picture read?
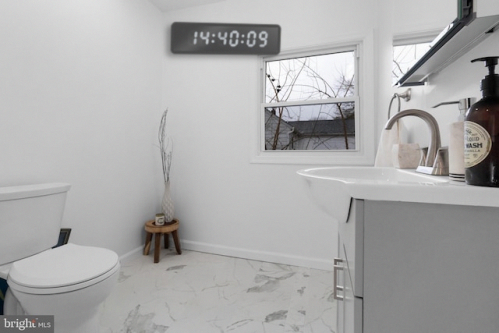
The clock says 14 h 40 min 09 s
